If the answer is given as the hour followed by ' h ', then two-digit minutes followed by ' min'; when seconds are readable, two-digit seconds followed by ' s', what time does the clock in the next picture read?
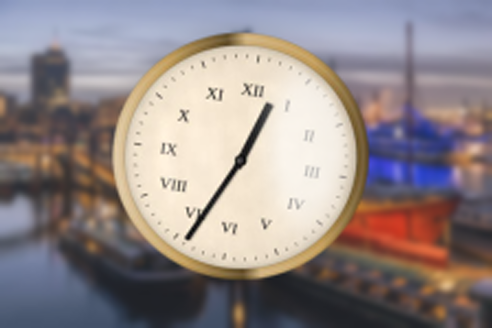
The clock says 12 h 34 min
